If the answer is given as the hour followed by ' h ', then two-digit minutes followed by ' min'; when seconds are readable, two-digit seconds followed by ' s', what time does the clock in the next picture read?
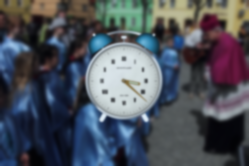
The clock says 3 h 22 min
